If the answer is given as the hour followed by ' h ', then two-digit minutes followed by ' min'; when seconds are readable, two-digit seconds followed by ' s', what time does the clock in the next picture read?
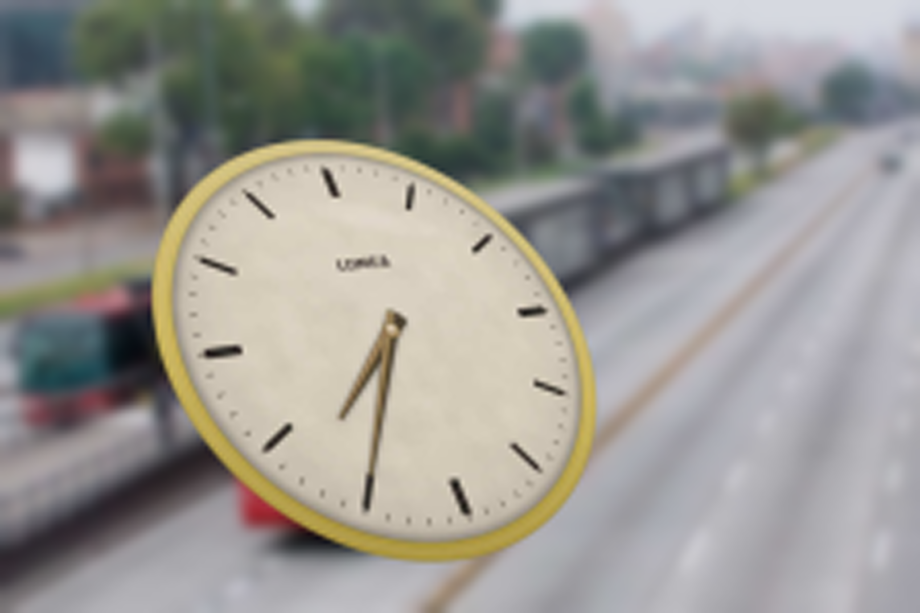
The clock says 7 h 35 min
